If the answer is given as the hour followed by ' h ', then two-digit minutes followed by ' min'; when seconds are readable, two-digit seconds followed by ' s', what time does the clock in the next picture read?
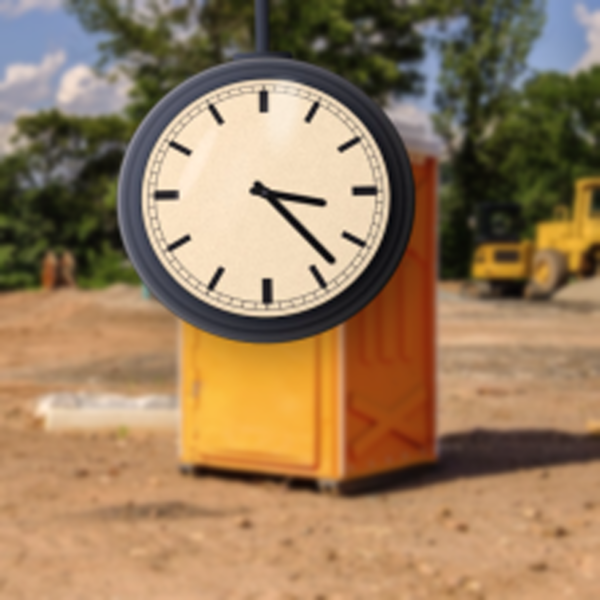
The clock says 3 h 23 min
